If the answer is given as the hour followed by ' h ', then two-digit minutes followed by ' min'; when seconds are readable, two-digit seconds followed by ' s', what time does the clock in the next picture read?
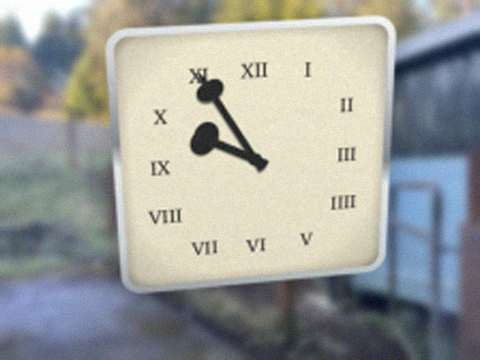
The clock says 9 h 55 min
